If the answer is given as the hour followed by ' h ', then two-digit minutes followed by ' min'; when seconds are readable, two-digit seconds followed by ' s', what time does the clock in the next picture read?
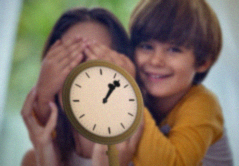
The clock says 1 h 07 min
